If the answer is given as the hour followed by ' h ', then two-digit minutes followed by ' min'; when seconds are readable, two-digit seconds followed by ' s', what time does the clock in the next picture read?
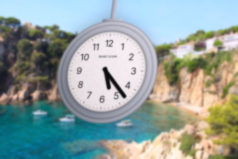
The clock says 5 h 23 min
